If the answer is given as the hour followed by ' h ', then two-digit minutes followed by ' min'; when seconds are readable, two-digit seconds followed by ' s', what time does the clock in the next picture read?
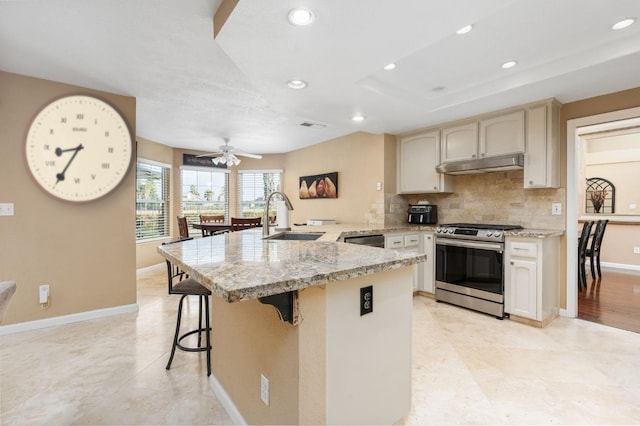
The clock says 8 h 35 min
